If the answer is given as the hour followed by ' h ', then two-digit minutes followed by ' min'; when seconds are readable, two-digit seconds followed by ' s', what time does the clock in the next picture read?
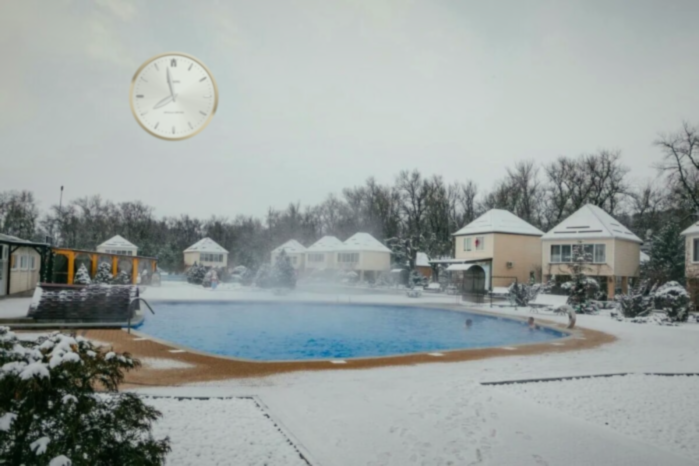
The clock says 7 h 58 min
